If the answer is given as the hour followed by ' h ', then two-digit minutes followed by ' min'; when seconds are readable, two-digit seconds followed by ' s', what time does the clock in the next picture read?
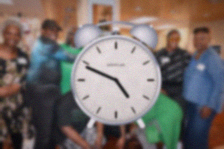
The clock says 4 h 49 min
